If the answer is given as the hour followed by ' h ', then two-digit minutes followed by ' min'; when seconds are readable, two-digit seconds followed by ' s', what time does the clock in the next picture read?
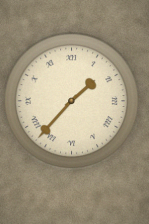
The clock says 1 h 37 min
